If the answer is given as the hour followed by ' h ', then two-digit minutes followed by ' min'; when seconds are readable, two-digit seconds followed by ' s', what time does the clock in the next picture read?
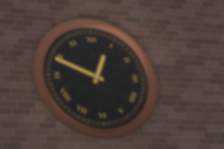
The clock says 12 h 49 min
